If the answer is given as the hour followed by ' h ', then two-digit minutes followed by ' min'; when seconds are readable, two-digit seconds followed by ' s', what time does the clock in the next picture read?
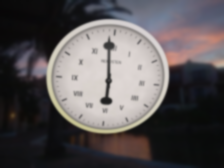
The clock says 5 h 59 min
